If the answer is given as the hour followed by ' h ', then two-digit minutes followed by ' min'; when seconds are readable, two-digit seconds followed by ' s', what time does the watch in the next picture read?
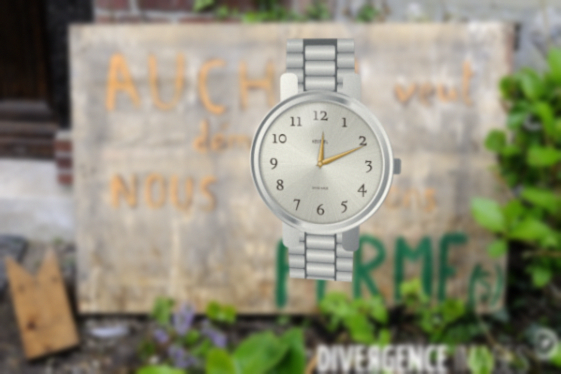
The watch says 12 h 11 min
